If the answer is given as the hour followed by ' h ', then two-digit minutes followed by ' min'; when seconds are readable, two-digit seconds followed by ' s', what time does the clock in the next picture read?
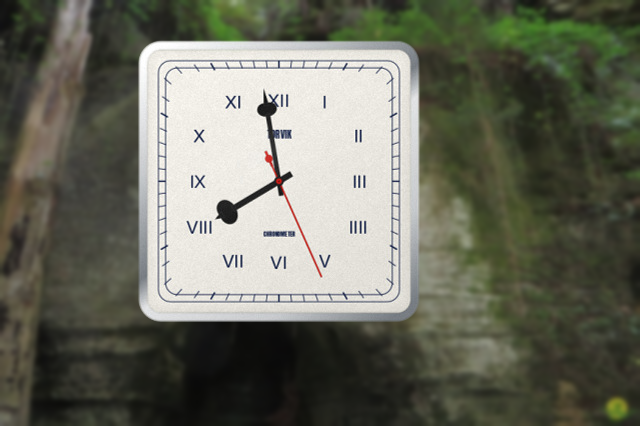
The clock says 7 h 58 min 26 s
